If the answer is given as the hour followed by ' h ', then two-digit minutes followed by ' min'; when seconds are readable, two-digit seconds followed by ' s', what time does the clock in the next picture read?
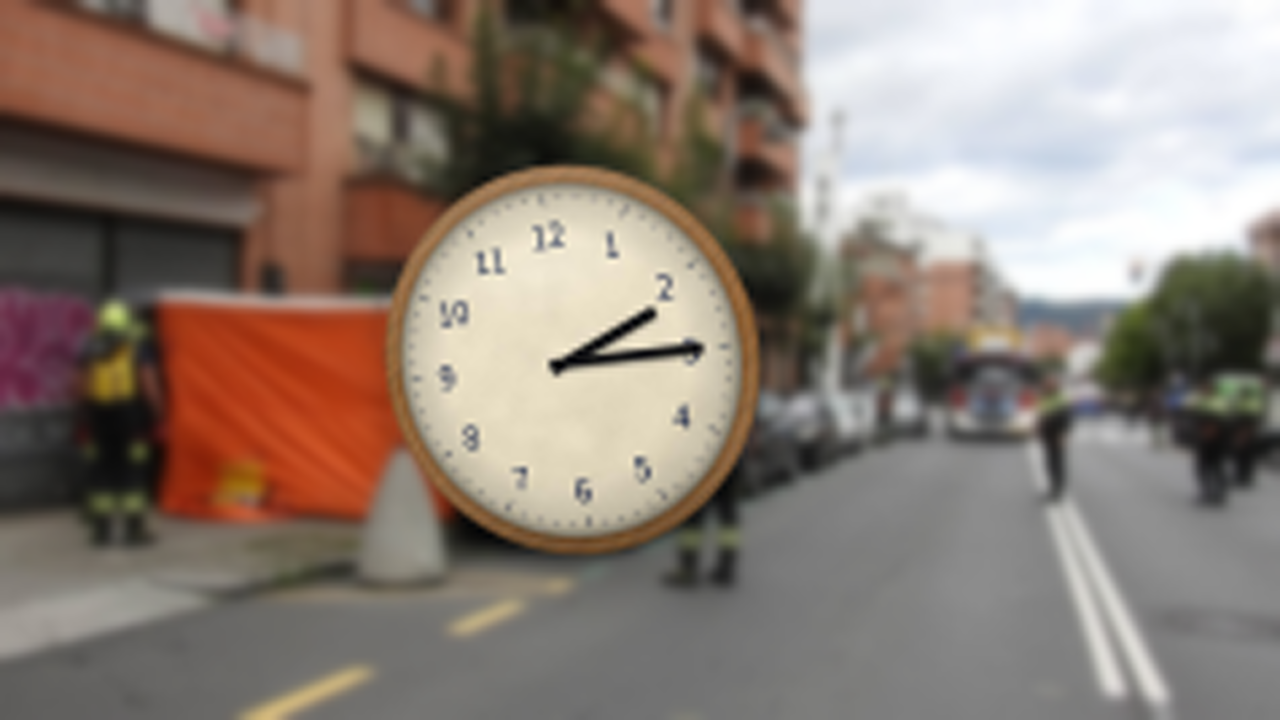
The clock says 2 h 15 min
